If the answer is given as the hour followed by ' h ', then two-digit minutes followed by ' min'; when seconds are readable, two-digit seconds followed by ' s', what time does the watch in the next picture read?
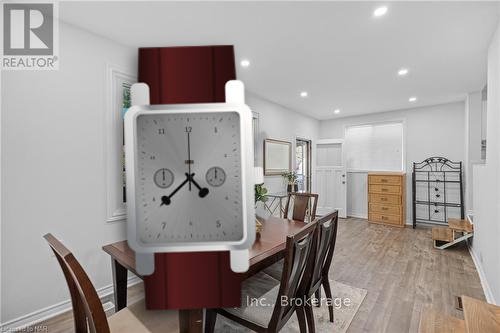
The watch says 4 h 38 min
